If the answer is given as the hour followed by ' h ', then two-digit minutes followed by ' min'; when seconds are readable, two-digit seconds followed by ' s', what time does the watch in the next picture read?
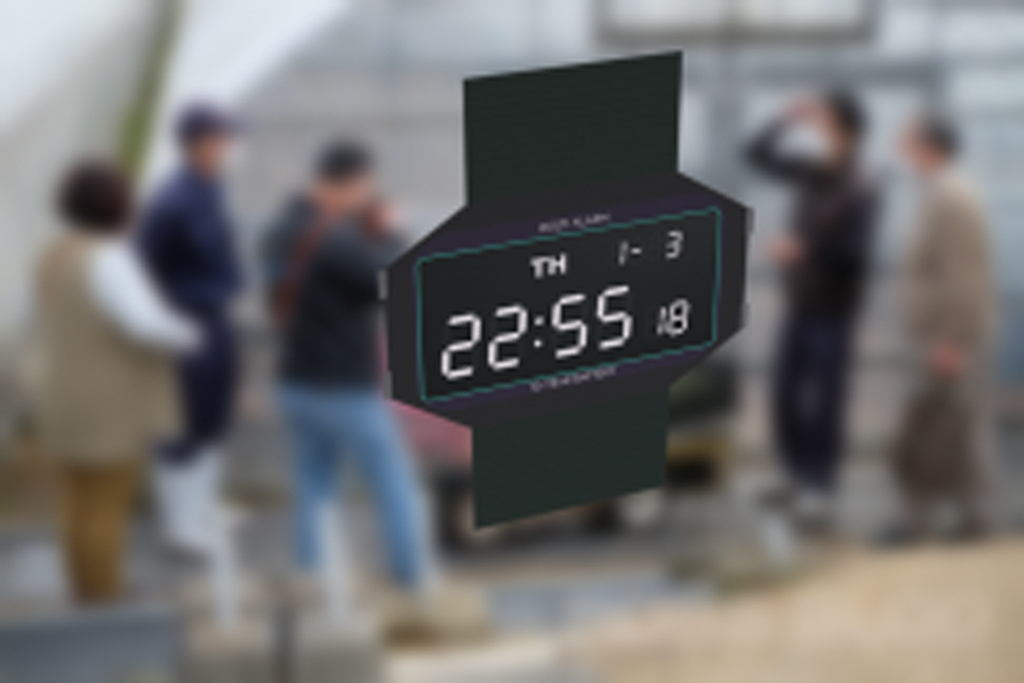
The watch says 22 h 55 min 18 s
